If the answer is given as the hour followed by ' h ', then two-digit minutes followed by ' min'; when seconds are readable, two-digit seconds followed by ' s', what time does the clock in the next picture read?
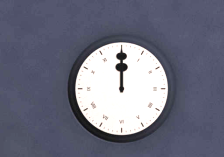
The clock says 12 h 00 min
